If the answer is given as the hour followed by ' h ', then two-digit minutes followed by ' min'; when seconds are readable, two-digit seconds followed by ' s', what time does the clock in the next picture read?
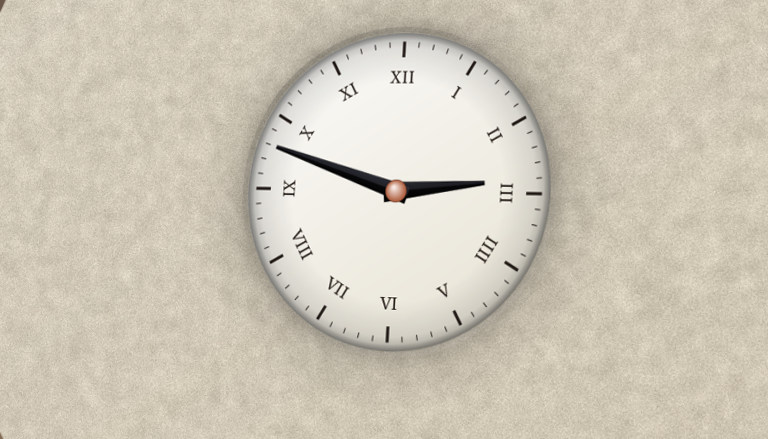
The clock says 2 h 48 min
